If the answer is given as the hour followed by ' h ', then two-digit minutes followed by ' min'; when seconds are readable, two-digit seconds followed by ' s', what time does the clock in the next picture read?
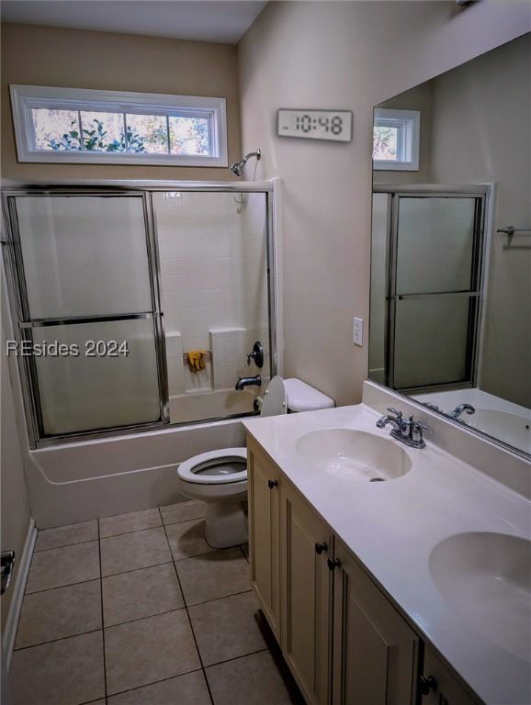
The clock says 10 h 48 min
